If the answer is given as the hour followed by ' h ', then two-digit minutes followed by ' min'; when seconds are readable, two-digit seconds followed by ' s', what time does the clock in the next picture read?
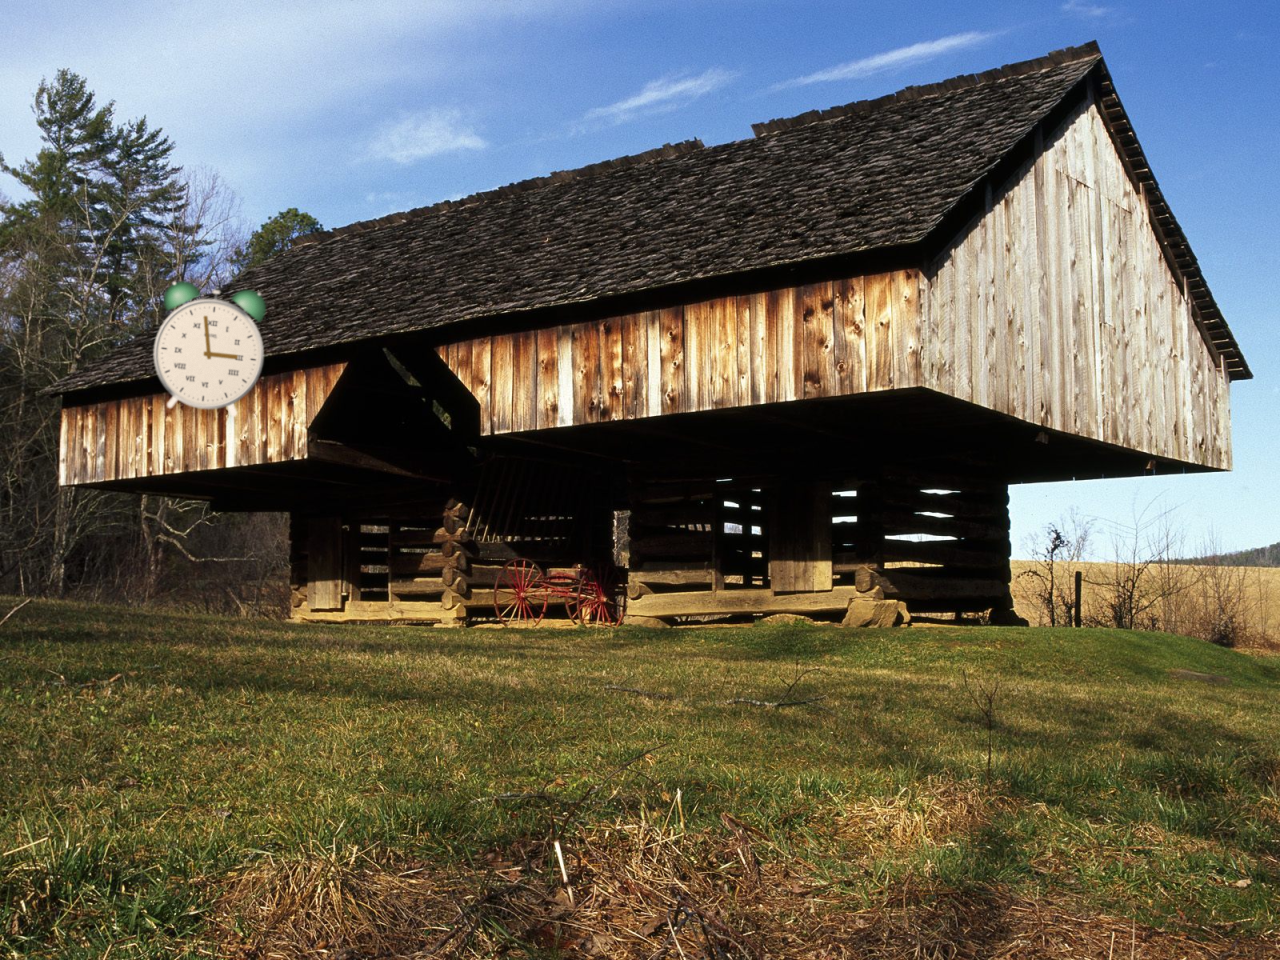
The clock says 2 h 58 min
